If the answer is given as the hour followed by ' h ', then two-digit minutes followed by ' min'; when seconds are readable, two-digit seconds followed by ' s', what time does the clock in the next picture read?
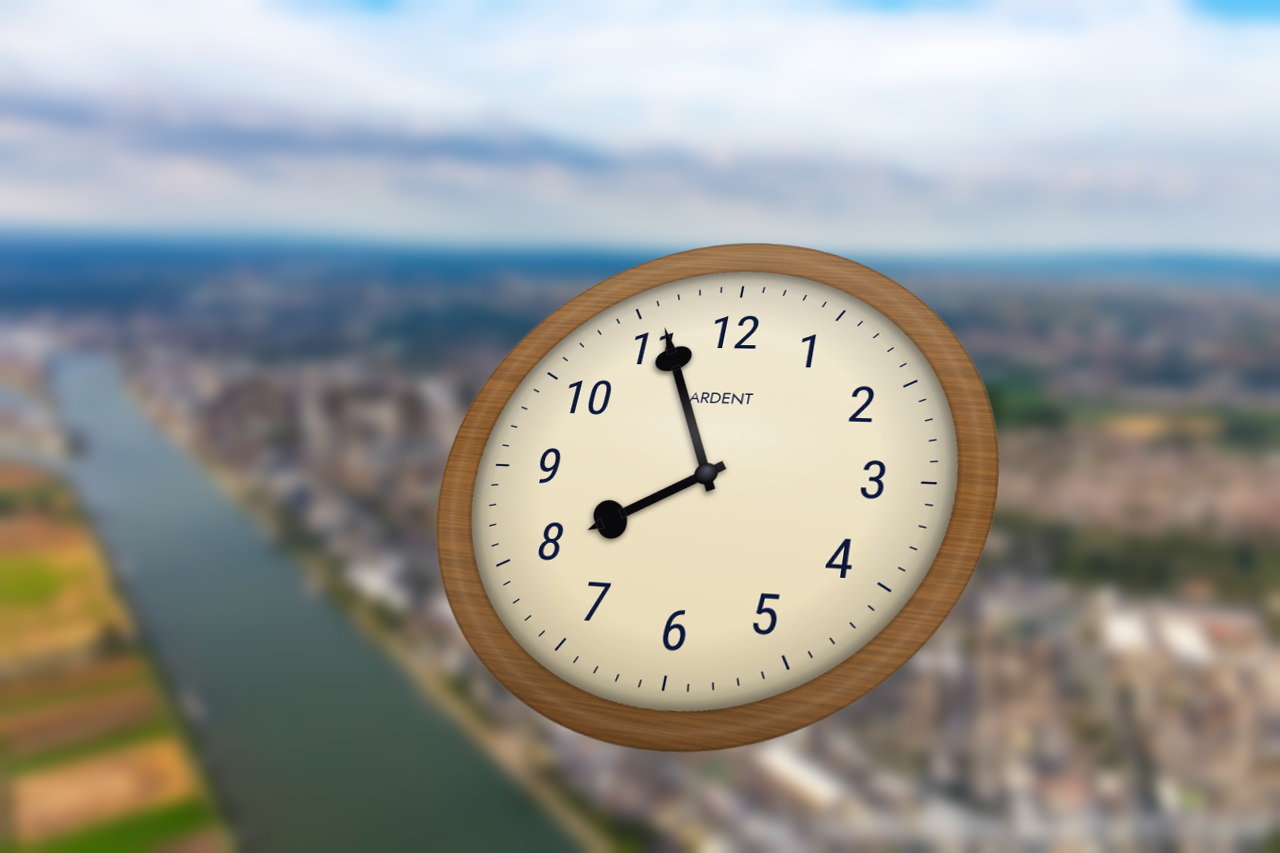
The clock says 7 h 56 min
